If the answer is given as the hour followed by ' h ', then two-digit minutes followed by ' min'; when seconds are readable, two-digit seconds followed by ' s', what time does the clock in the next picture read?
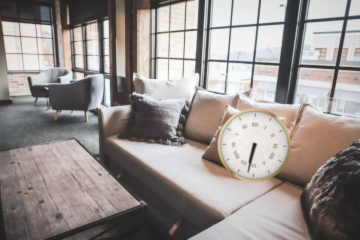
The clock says 6 h 32 min
